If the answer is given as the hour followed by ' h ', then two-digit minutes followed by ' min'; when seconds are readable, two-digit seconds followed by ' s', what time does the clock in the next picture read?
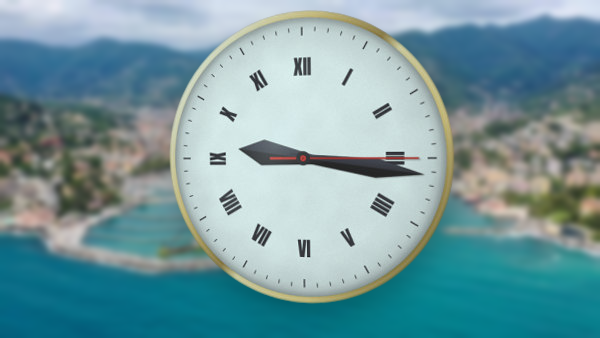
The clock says 9 h 16 min 15 s
